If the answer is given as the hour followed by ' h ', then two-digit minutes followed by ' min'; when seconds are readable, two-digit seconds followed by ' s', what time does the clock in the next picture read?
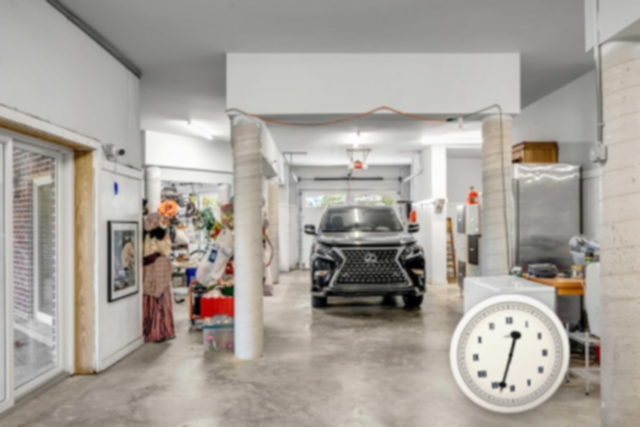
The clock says 12 h 33 min
